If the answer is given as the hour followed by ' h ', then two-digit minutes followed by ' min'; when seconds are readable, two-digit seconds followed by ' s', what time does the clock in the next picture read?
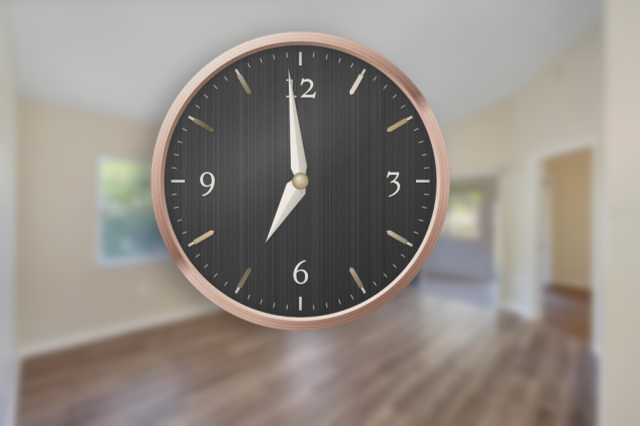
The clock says 6 h 59 min
